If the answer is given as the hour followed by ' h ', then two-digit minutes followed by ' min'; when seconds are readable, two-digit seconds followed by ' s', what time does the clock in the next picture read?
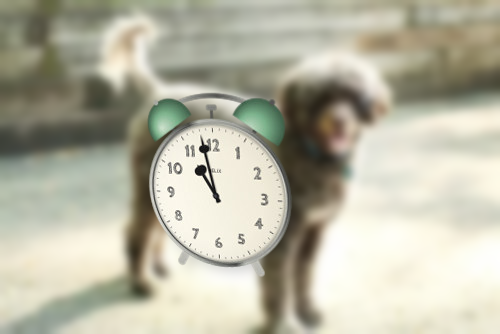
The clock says 10 h 58 min
